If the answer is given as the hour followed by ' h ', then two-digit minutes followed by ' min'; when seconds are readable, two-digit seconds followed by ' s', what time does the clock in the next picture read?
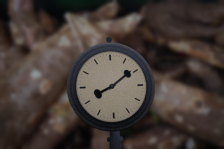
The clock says 8 h 09 min
